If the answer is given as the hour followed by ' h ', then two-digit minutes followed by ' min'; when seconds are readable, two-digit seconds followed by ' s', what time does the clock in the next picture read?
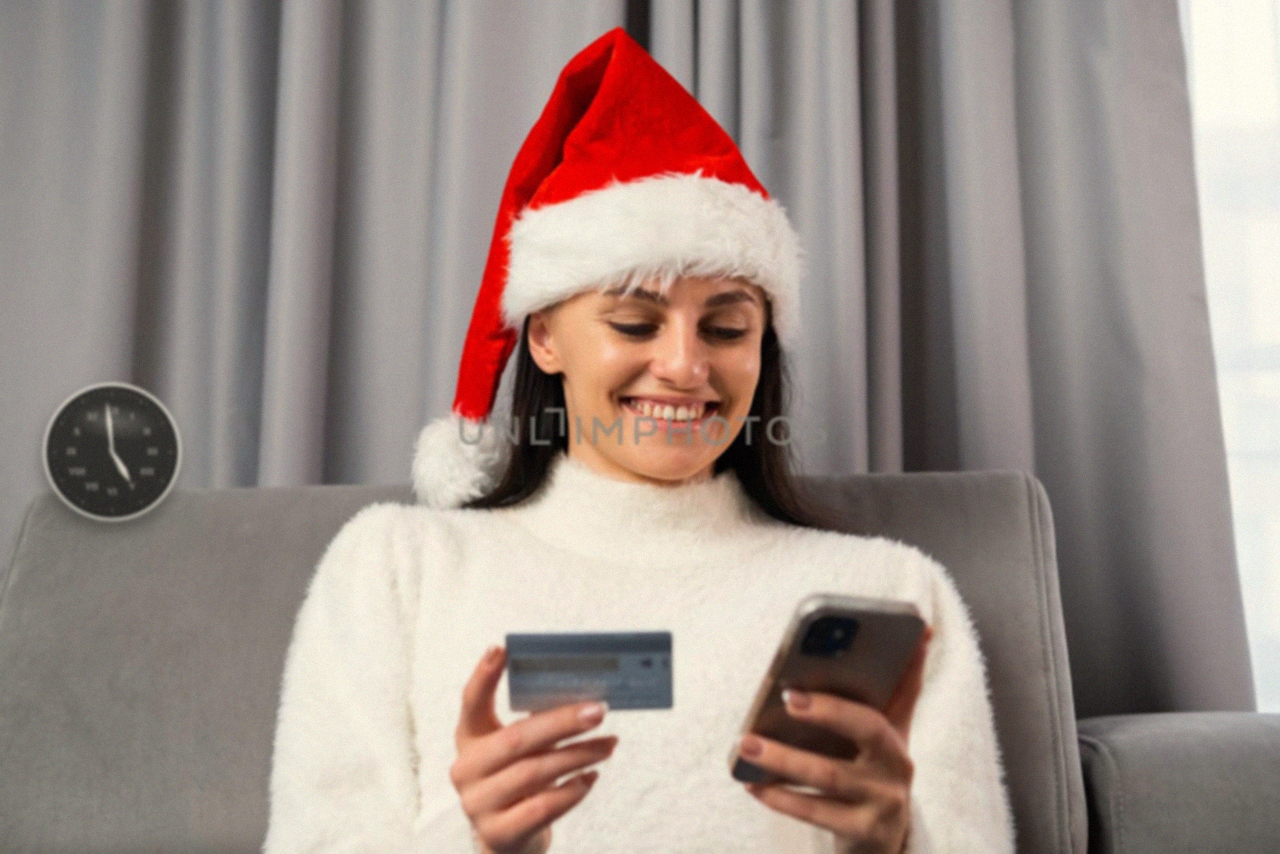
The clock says 4 h 59 min
